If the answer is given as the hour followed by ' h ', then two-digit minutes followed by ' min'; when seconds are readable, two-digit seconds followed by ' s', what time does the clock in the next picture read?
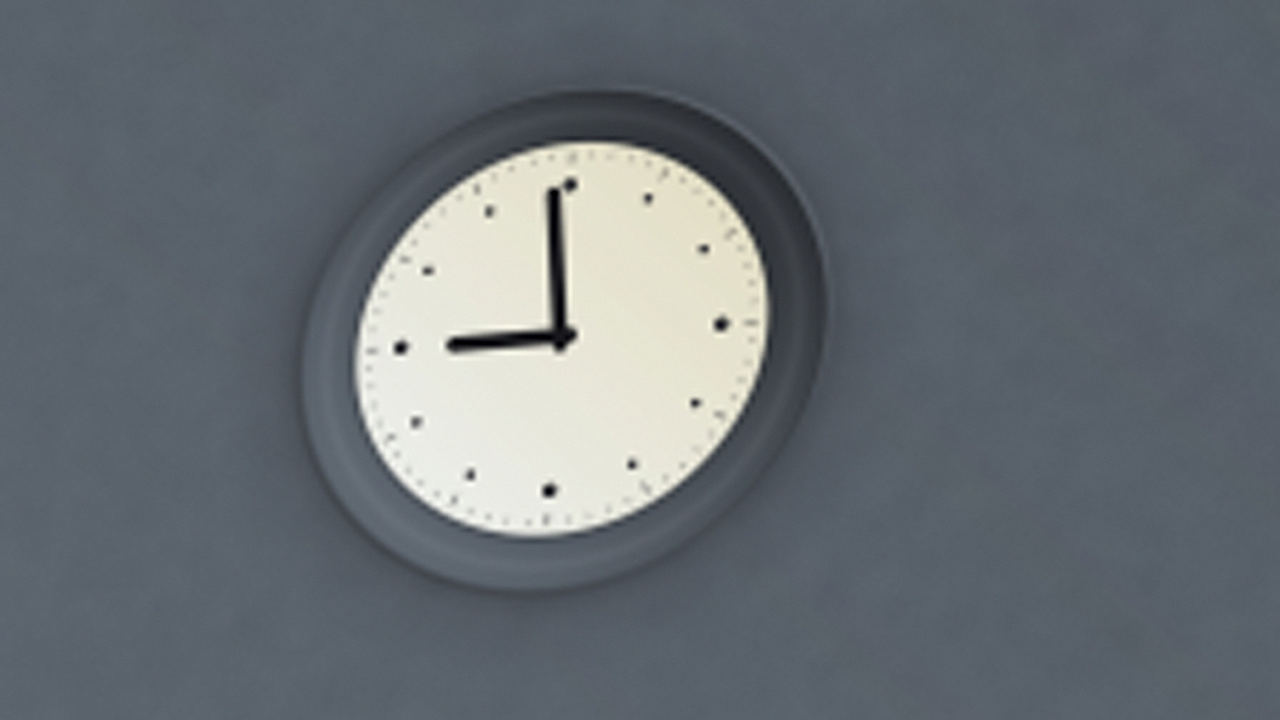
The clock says 8 h 59 min
